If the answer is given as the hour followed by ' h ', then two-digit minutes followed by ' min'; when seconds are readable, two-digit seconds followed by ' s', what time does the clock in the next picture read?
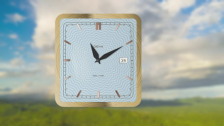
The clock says 11 h 10 min
